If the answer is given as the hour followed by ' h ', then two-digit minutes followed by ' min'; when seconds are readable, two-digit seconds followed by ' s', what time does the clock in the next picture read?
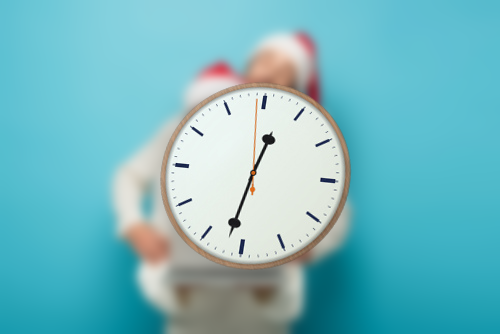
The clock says 12 h 31 min 59 s
